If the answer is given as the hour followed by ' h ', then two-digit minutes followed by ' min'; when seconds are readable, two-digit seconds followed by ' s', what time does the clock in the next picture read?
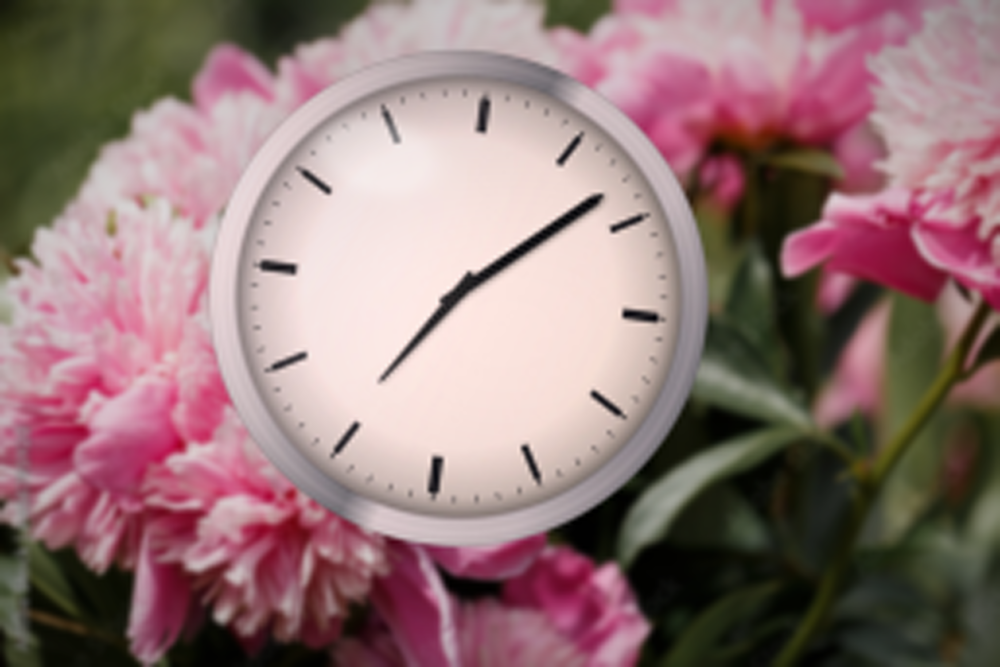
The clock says 7 h 08 min
